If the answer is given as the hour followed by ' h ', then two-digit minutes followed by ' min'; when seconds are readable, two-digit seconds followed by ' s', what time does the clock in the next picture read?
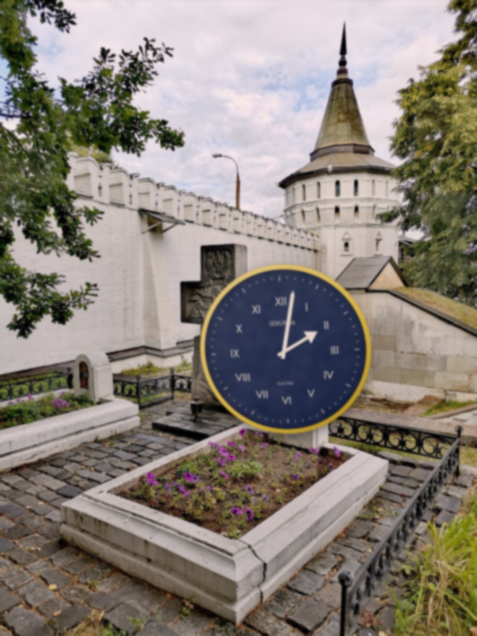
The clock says 2 h 02 min
